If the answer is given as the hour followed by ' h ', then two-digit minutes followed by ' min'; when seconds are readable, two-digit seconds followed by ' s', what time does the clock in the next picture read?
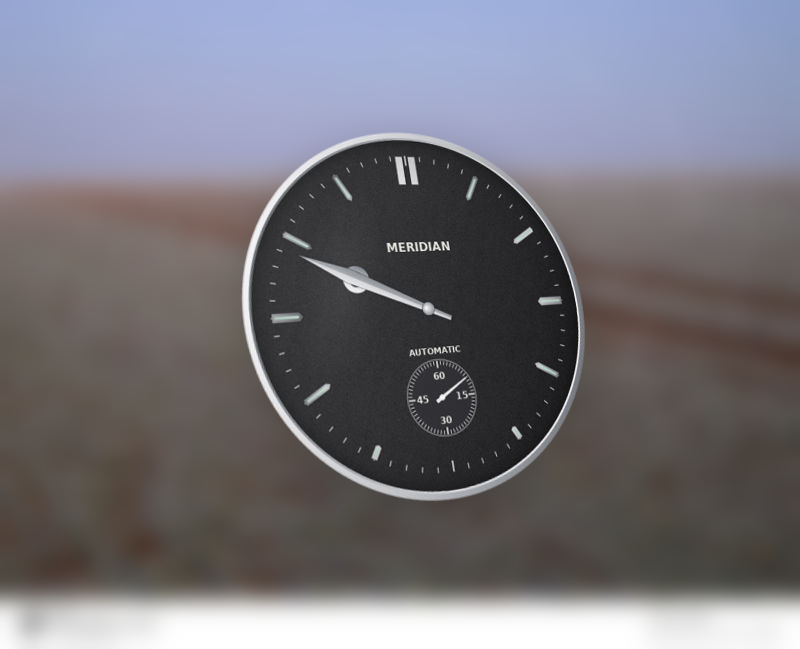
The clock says 9 h 49 min 10 s
